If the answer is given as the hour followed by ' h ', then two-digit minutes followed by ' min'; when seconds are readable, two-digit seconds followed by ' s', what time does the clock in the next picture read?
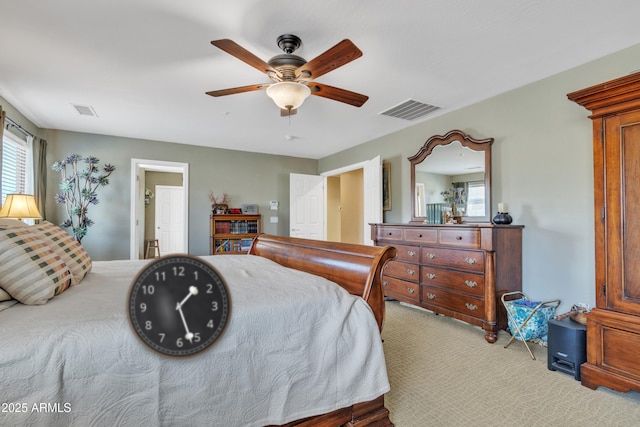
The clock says 1 h 27 min
